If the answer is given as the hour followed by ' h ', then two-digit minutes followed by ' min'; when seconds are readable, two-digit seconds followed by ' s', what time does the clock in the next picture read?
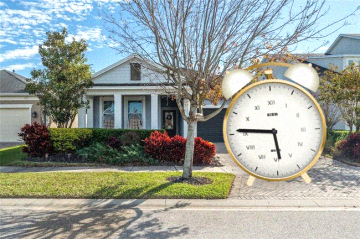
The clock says 5 h 46 min
